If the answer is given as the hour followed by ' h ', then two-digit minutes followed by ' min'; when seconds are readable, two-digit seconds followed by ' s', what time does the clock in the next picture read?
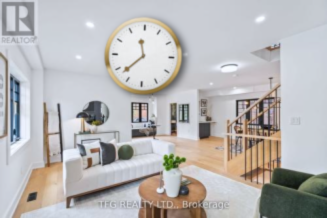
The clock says 11 h 38 min
